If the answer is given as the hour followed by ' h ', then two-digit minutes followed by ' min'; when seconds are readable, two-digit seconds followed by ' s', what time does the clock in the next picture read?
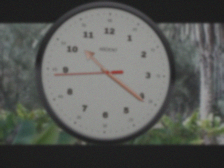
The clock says 10 h 20 min 44 s
